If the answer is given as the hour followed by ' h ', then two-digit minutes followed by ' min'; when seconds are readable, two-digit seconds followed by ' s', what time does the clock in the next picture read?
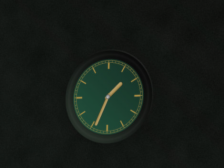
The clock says 1 h 34 min
